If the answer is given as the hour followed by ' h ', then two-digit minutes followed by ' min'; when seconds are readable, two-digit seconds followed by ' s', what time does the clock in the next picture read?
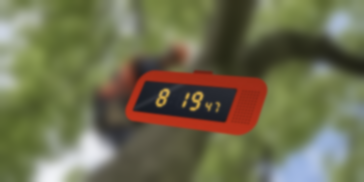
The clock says 8 h 19 min
